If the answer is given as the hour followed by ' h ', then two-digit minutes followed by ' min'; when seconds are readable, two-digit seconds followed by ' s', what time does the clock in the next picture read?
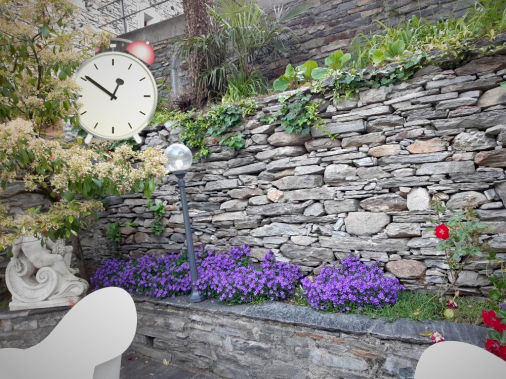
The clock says 12 h 51 min
